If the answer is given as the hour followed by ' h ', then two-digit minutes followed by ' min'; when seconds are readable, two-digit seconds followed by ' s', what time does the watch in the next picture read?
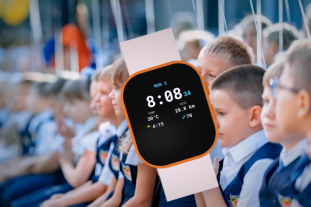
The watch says 8 h 08 min
